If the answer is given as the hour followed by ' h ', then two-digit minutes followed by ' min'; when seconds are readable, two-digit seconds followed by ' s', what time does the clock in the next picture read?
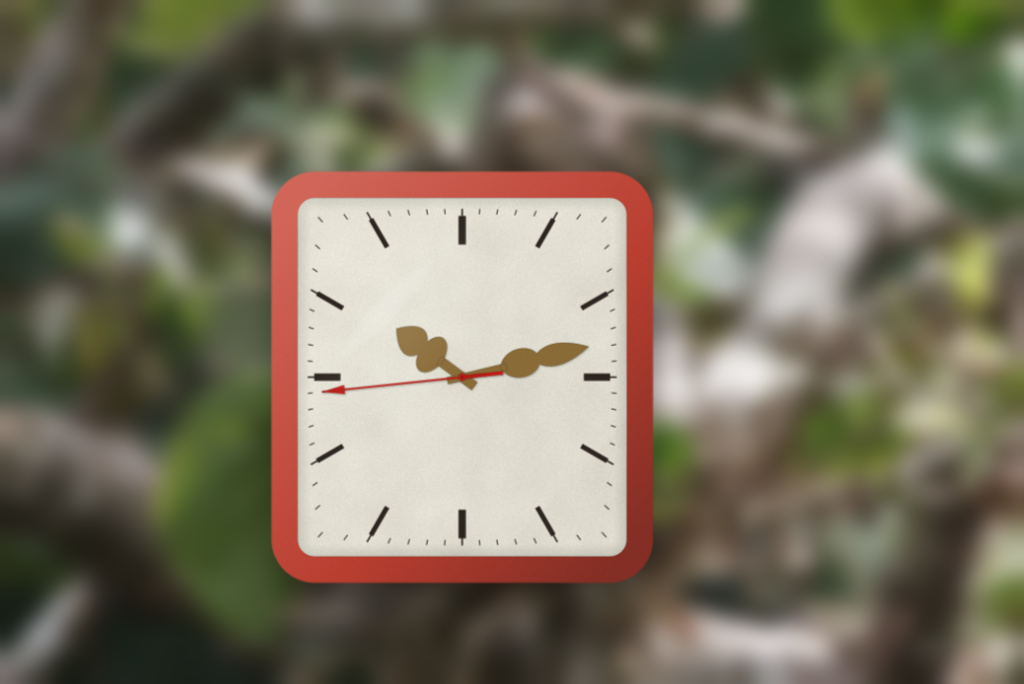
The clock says 10 h 12 min 44 s
